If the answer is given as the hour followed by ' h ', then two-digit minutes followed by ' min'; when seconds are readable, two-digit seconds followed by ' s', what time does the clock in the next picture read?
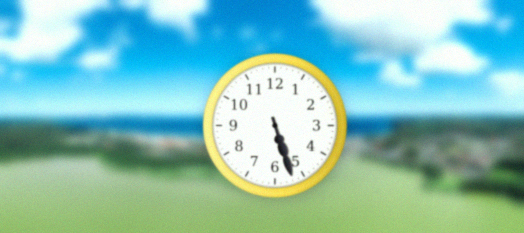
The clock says 5 h 27 min
